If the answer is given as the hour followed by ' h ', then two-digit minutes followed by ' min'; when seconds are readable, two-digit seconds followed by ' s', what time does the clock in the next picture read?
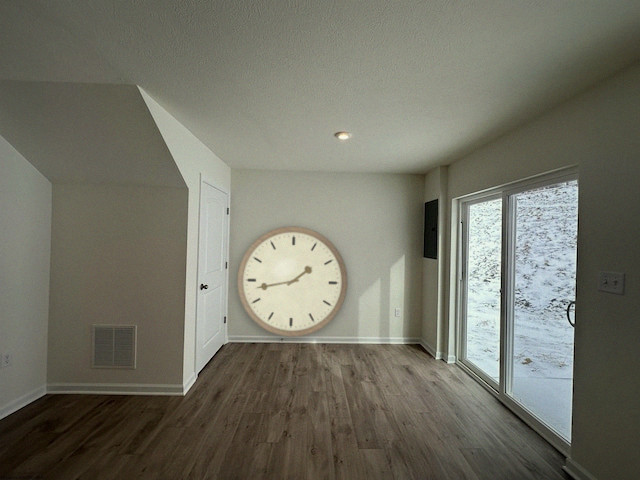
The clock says 1 h 43 min
